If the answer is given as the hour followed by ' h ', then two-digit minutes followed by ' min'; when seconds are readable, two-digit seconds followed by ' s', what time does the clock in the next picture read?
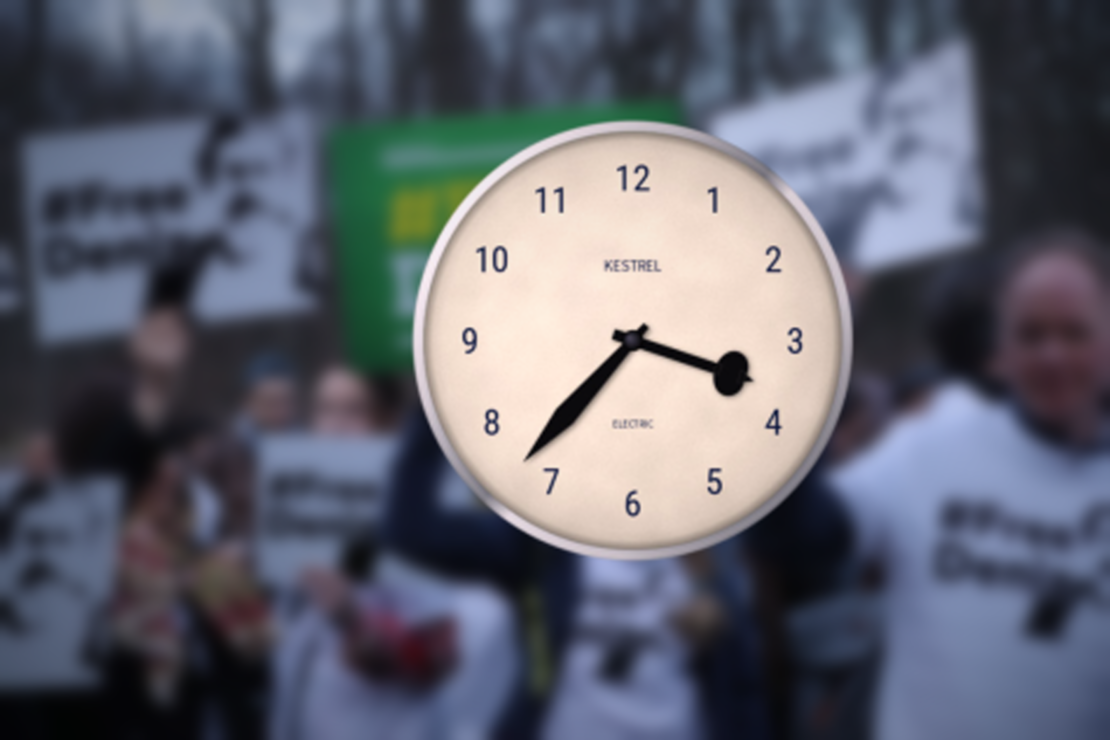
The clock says 3 h 37 min
